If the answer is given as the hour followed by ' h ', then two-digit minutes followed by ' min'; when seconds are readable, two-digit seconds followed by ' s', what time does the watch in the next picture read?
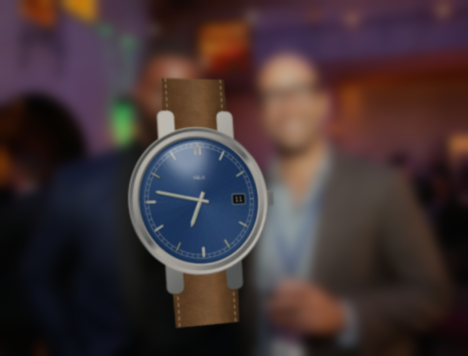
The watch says 6 h 47 min
